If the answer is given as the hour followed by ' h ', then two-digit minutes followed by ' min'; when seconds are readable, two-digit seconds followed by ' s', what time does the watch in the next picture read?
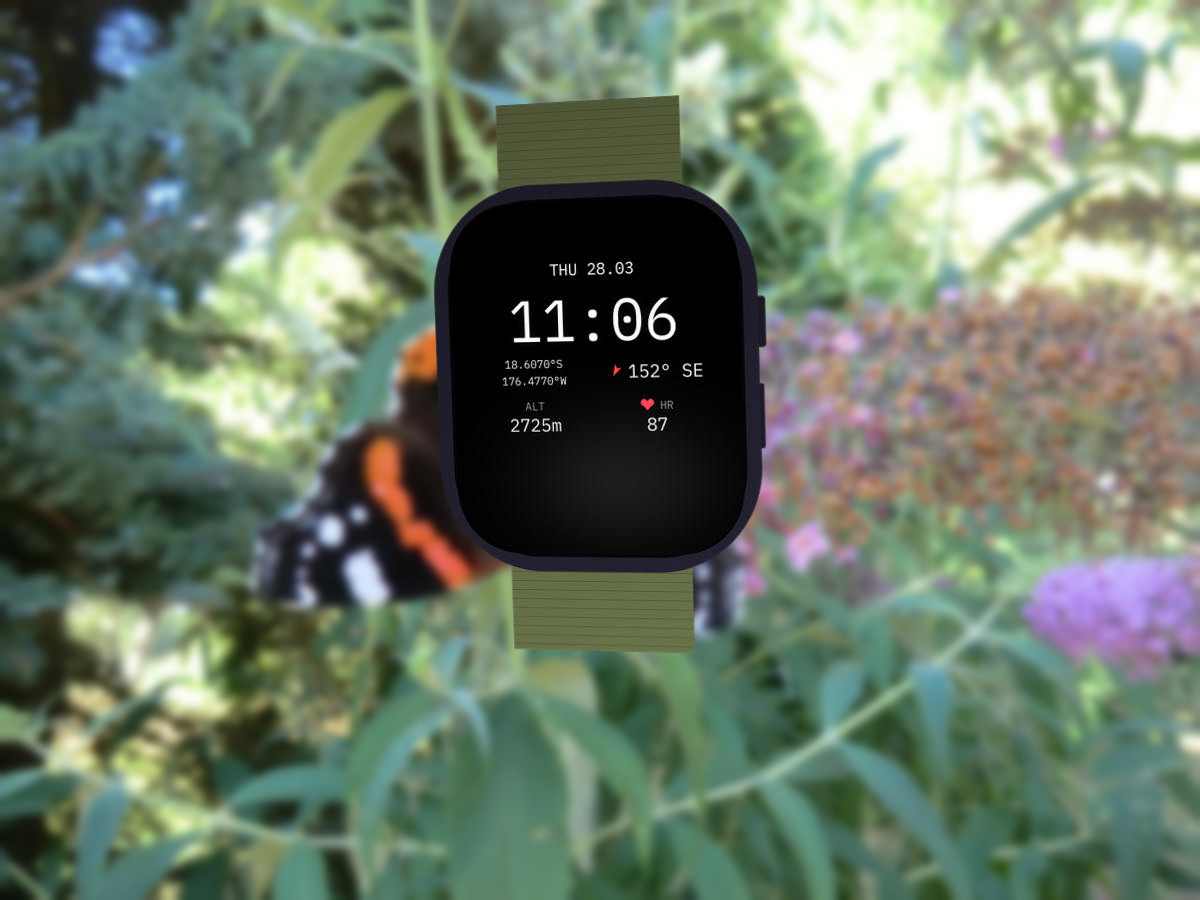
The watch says 11 h 06 min
